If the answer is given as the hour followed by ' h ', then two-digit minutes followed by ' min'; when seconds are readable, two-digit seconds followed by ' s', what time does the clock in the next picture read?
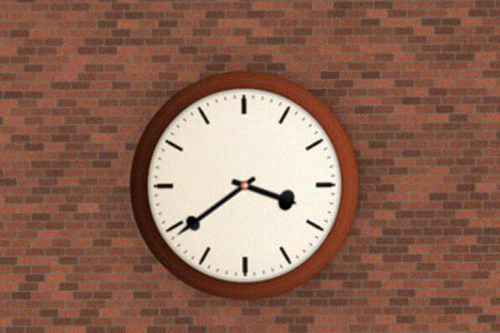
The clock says 3 h 39 min
